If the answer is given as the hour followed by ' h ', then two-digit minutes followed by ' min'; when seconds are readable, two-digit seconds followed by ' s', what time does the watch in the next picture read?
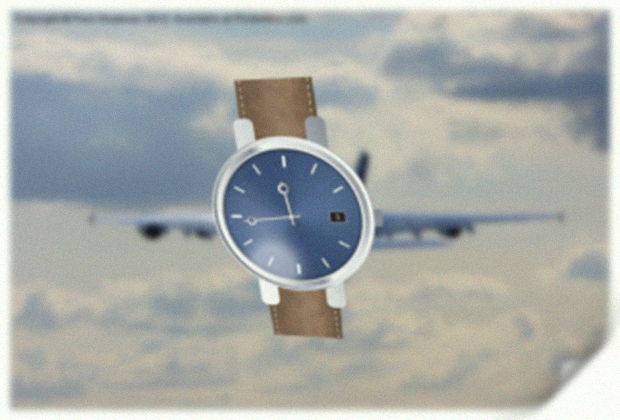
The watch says 11 h 44 min
